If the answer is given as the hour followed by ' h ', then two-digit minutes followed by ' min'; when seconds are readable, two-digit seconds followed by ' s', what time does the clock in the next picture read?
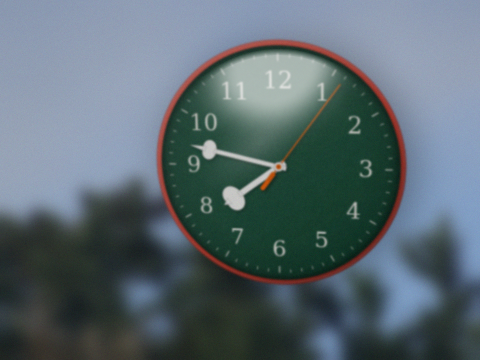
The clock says 7 h 47 min 06 s
